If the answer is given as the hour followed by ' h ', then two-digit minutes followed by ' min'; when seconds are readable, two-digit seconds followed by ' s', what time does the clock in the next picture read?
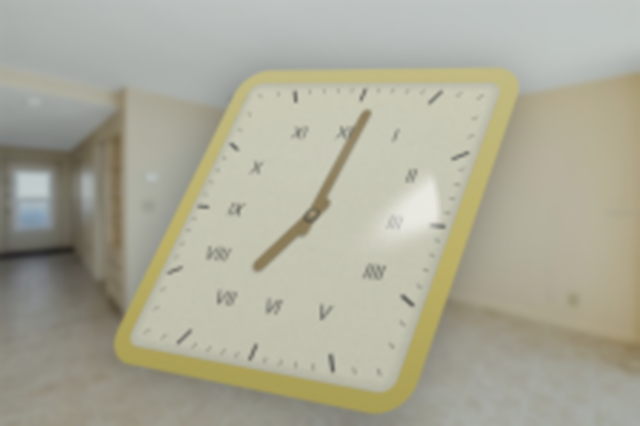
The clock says 7 h 01 min
